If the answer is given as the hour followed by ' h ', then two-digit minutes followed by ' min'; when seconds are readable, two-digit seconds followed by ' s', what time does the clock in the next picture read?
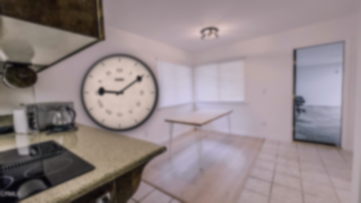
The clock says 9 h 09 min
